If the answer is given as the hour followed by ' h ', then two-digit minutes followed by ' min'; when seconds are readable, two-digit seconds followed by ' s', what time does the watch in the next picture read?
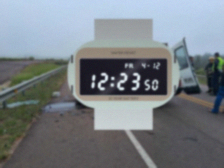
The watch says 12 h 23 min 50 s
